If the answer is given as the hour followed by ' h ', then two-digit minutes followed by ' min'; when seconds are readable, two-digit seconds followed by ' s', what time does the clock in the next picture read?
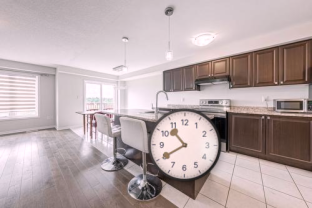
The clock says 10 h 40 min
